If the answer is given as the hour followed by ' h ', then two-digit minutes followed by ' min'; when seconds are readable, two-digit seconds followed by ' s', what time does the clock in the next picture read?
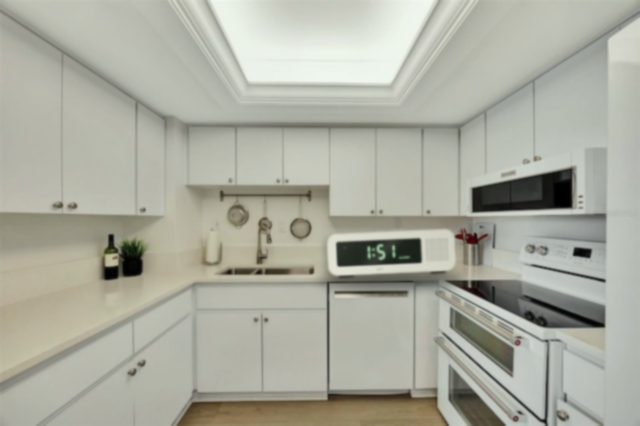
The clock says 1 h 51 min
